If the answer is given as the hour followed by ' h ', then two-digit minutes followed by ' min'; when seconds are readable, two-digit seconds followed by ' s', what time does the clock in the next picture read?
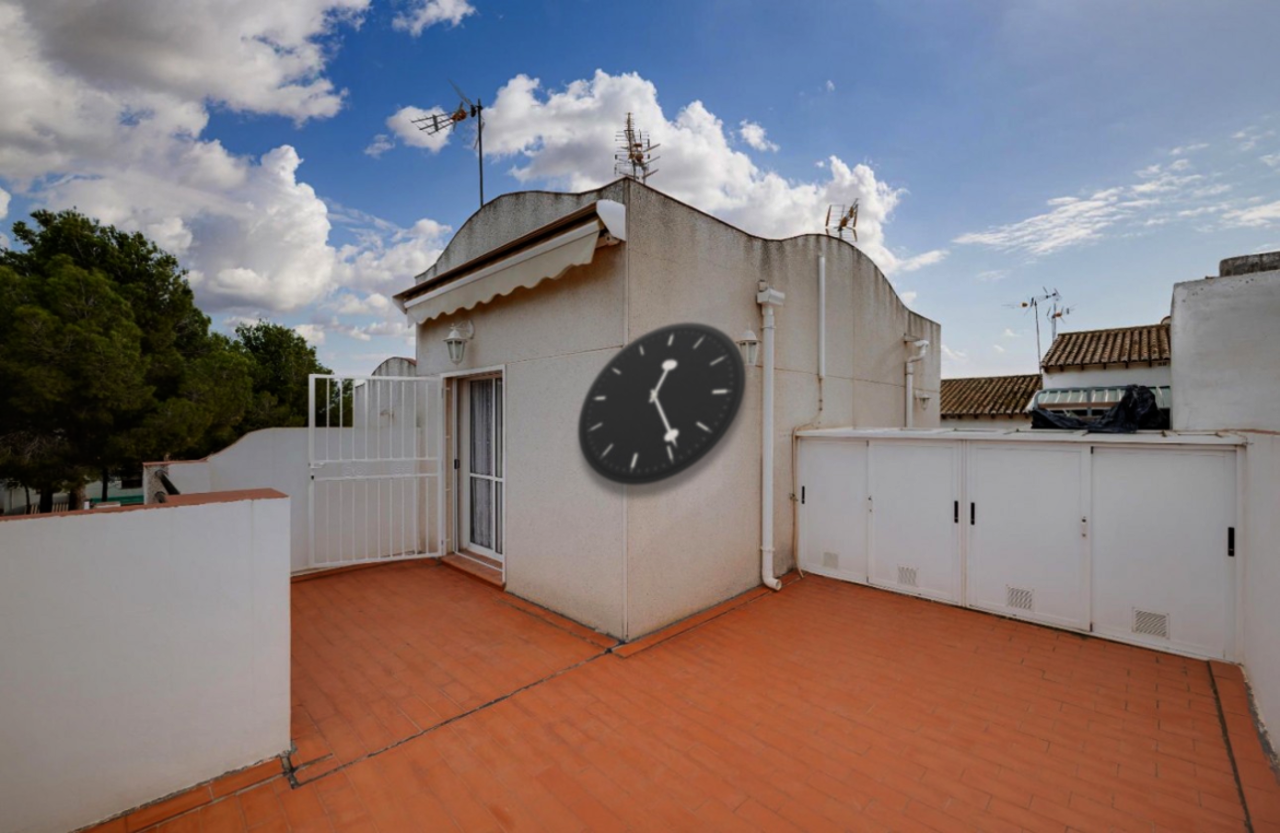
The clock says 12 h 24 min
